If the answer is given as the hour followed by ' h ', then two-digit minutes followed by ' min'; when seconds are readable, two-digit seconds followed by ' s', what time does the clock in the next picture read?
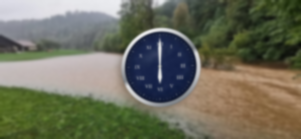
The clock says 6 h 00 min
